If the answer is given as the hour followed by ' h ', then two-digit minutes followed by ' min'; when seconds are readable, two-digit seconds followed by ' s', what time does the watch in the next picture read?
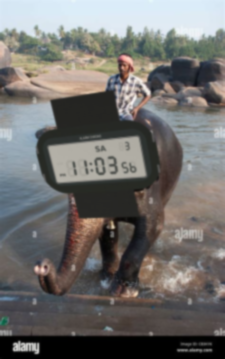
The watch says 11 h 03 min 56 s
